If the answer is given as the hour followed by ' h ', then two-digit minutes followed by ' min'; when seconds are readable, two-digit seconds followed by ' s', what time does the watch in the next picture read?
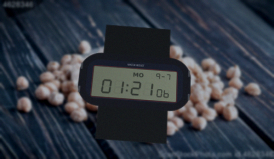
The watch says 1 h 21 min 06 s
